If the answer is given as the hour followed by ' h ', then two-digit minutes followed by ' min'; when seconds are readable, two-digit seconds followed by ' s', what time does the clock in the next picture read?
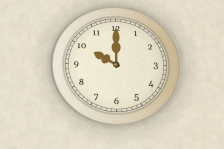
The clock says 10 h 00 min
